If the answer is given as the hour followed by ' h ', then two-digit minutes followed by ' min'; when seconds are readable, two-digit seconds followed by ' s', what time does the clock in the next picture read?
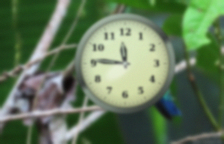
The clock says 11 h 46 min
